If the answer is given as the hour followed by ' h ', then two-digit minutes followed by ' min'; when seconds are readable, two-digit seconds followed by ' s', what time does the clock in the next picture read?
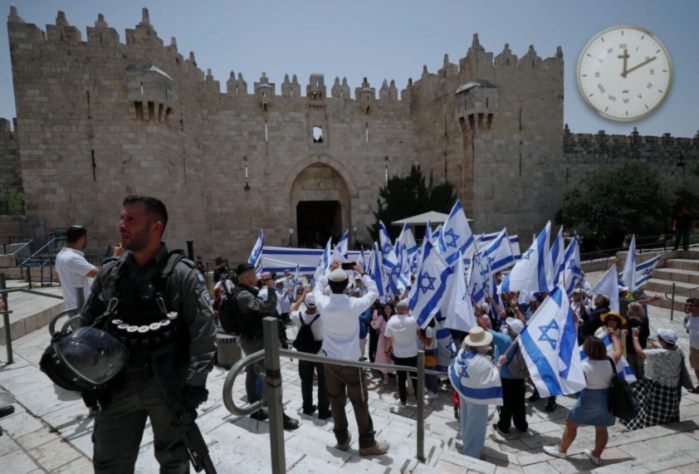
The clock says 12 h 11 min
